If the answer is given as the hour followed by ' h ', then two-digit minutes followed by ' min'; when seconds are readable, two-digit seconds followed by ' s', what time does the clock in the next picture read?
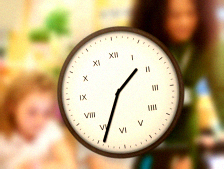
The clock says 1 h 34 min
